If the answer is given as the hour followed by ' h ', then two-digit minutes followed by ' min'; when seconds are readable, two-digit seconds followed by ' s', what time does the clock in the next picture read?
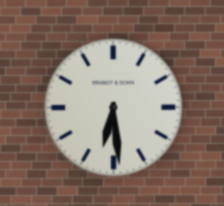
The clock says 6 h 29 min
